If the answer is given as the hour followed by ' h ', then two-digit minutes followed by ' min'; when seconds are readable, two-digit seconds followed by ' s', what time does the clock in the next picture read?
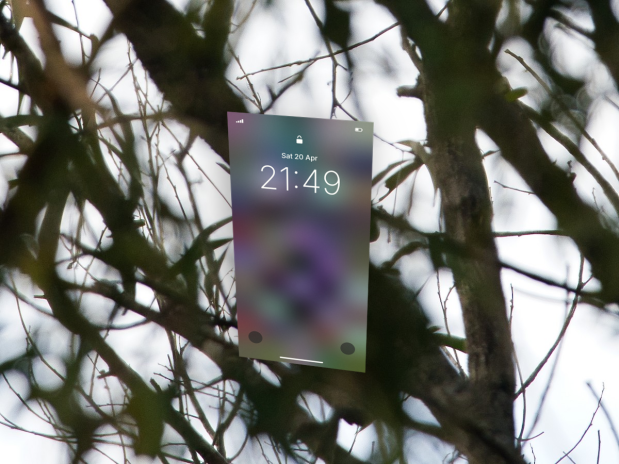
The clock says 21 h 49 min
